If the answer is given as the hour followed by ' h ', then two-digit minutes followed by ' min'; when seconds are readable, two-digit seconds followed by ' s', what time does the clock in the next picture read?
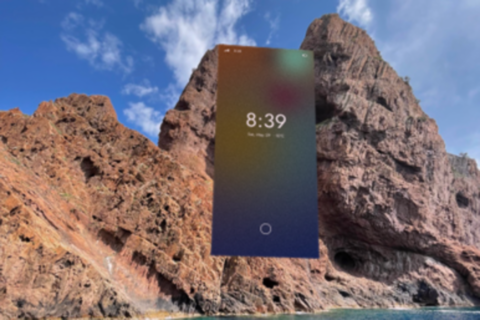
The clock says 8 h 39 min
